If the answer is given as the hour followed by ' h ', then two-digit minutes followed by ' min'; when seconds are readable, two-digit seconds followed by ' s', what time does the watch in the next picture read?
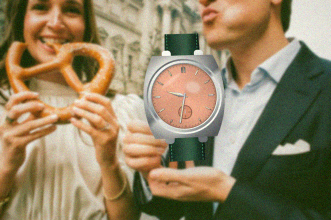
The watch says 9 h 32 min
